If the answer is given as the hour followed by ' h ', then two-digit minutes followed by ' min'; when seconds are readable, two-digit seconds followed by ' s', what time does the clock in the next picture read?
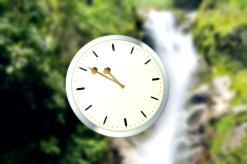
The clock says 10 h 51 min
